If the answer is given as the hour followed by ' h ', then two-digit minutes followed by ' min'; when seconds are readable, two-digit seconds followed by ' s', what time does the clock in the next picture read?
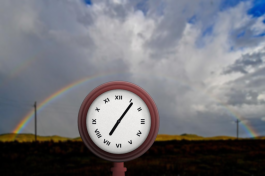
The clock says 7 h 06 min
